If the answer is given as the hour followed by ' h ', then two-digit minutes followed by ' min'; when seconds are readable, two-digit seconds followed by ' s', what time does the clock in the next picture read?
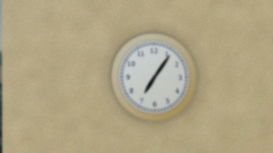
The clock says 7 h 06 min
